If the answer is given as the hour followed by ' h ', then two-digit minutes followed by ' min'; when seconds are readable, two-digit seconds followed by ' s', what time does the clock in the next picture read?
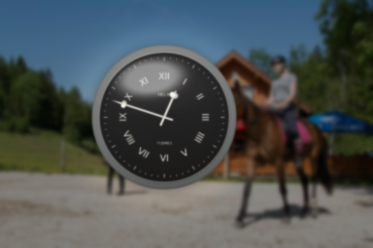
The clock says 12 h 48 min
